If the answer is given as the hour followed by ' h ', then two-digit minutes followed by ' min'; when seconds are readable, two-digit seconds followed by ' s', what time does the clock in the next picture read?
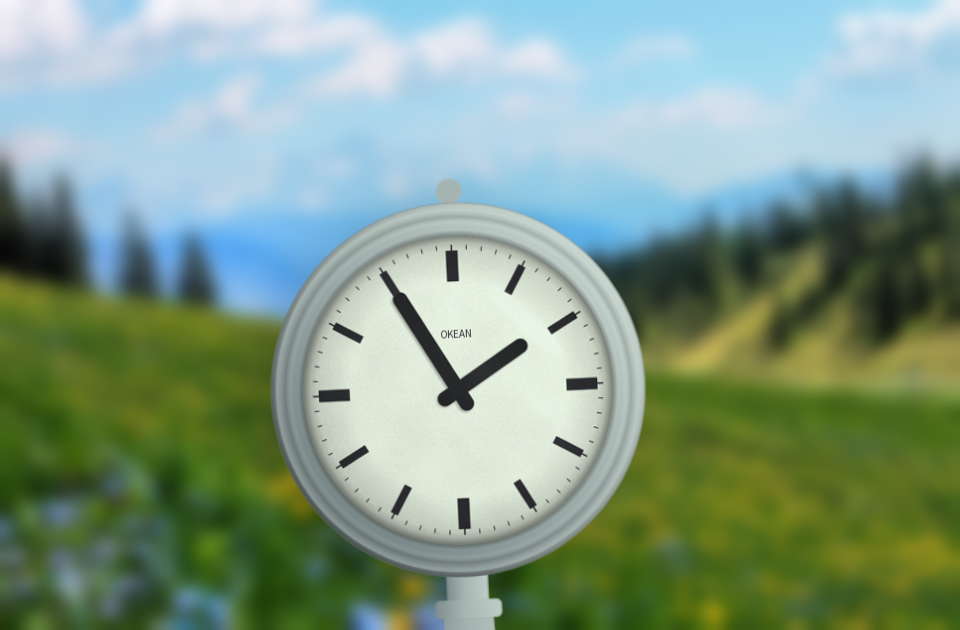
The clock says 1 h 55 min
